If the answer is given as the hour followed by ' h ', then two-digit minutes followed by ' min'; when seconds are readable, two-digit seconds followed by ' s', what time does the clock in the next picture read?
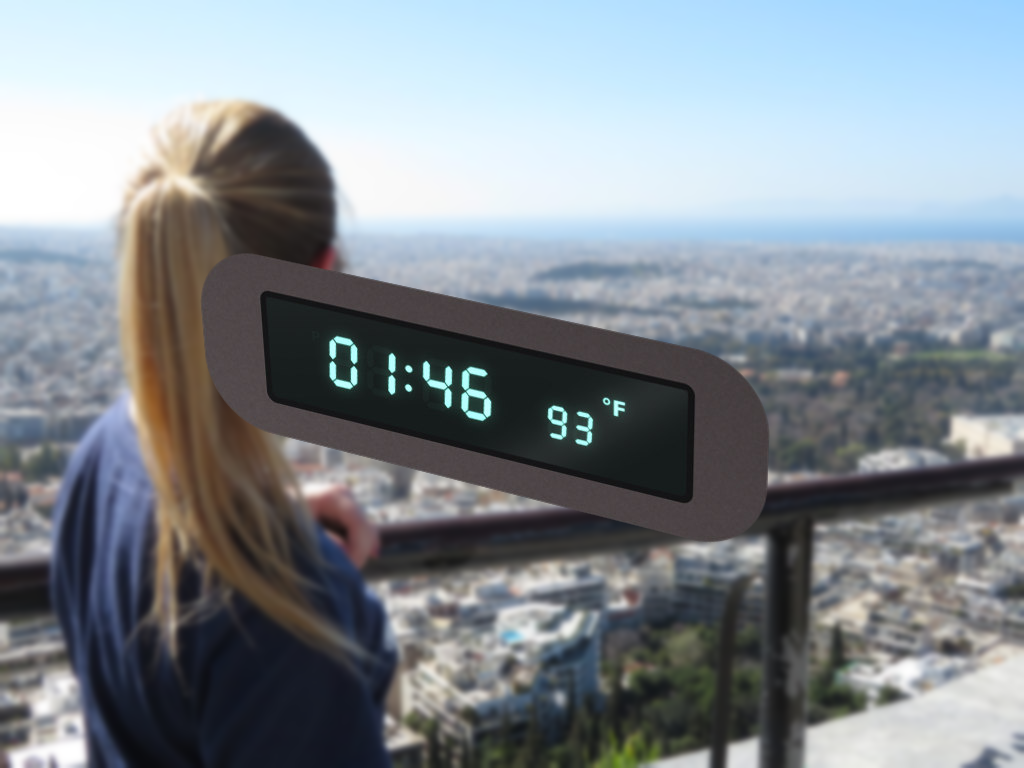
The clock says 1 h 46 min
